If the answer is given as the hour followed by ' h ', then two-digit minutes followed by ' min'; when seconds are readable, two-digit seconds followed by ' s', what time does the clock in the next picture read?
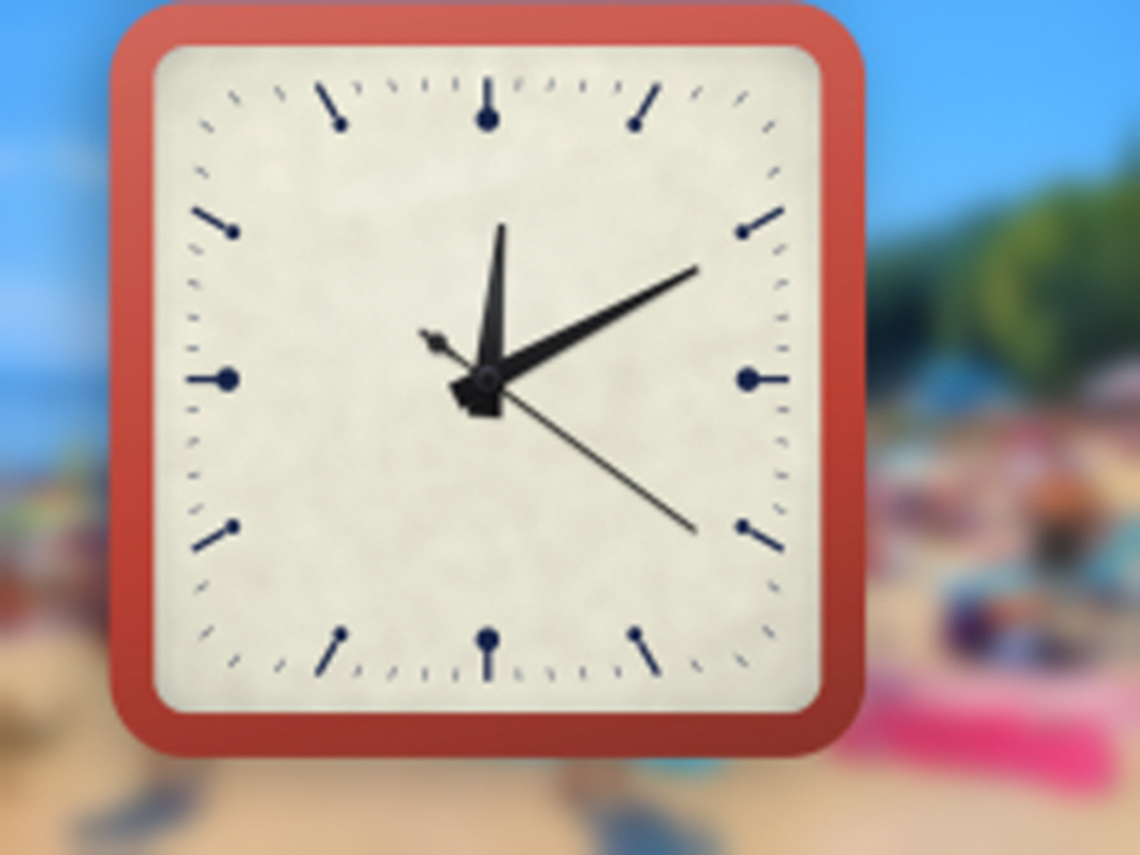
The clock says 12 h 10 min 21 s
